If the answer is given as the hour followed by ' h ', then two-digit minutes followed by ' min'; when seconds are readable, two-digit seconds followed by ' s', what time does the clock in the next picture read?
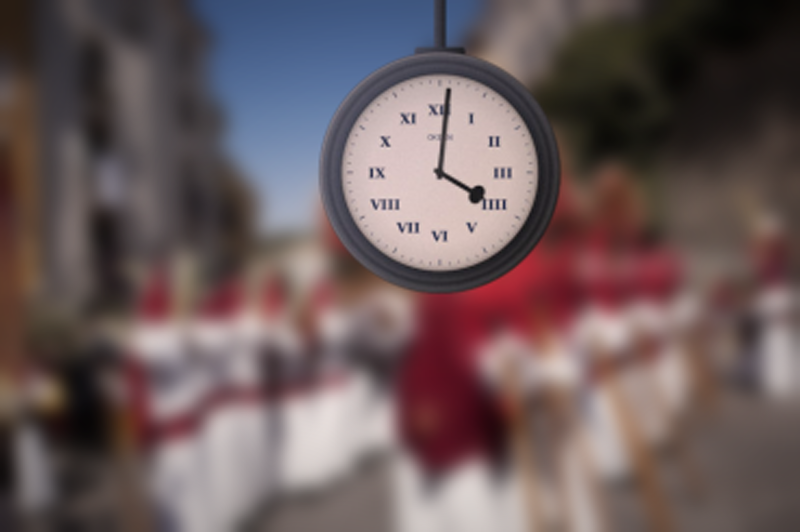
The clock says 4 h 01 min
